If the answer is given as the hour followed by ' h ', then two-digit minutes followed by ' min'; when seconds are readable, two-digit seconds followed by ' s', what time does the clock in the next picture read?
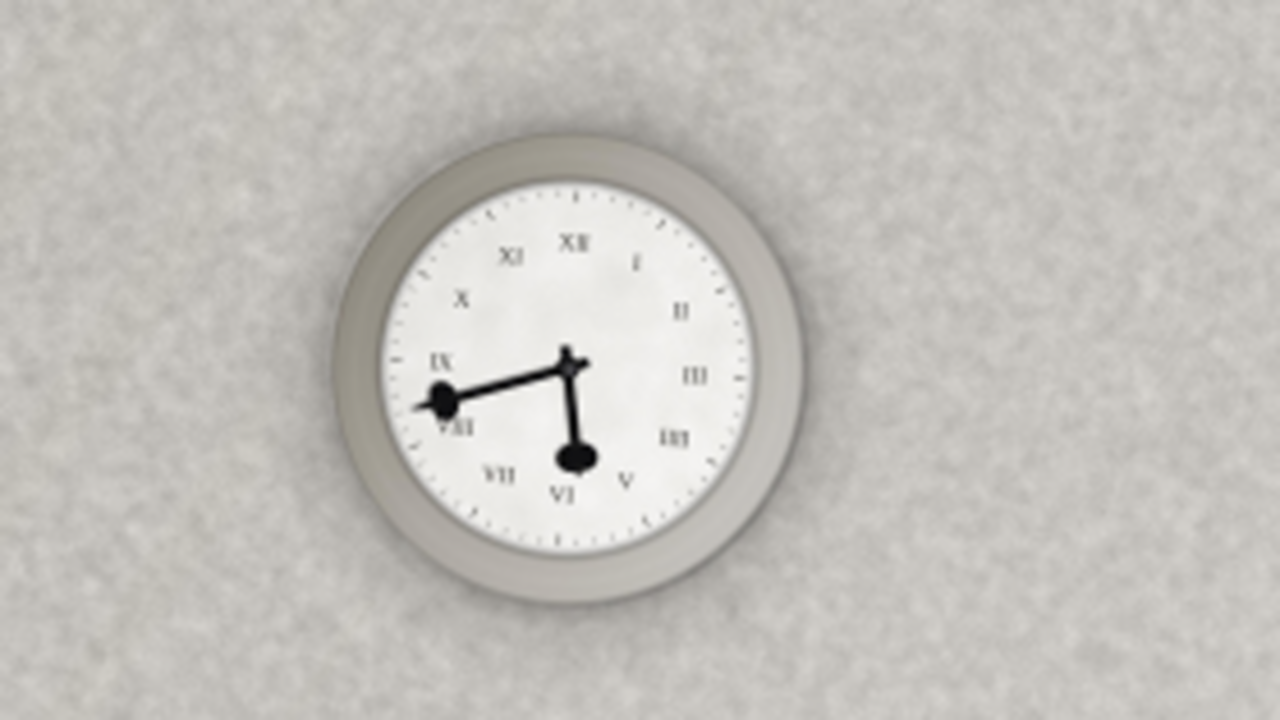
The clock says 5 h 42 min
